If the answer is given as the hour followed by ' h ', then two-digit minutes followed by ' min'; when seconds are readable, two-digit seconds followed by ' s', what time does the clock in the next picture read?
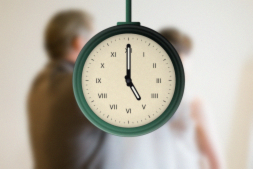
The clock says 5 h 00 min
